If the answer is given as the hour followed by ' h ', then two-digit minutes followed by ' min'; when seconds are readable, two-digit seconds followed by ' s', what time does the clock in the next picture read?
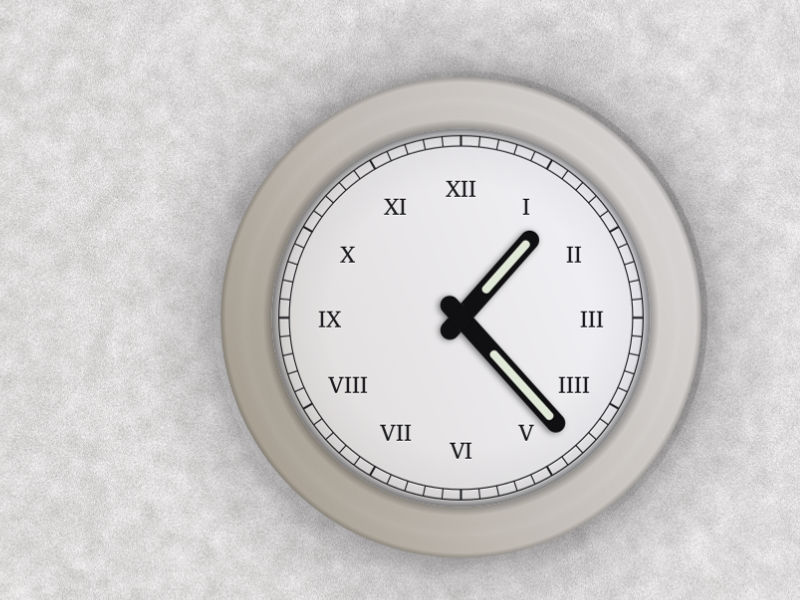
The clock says 1 h 23 min
